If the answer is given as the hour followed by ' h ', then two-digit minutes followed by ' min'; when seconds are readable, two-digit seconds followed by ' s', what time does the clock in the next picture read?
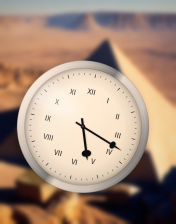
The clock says 5 h 18 min
